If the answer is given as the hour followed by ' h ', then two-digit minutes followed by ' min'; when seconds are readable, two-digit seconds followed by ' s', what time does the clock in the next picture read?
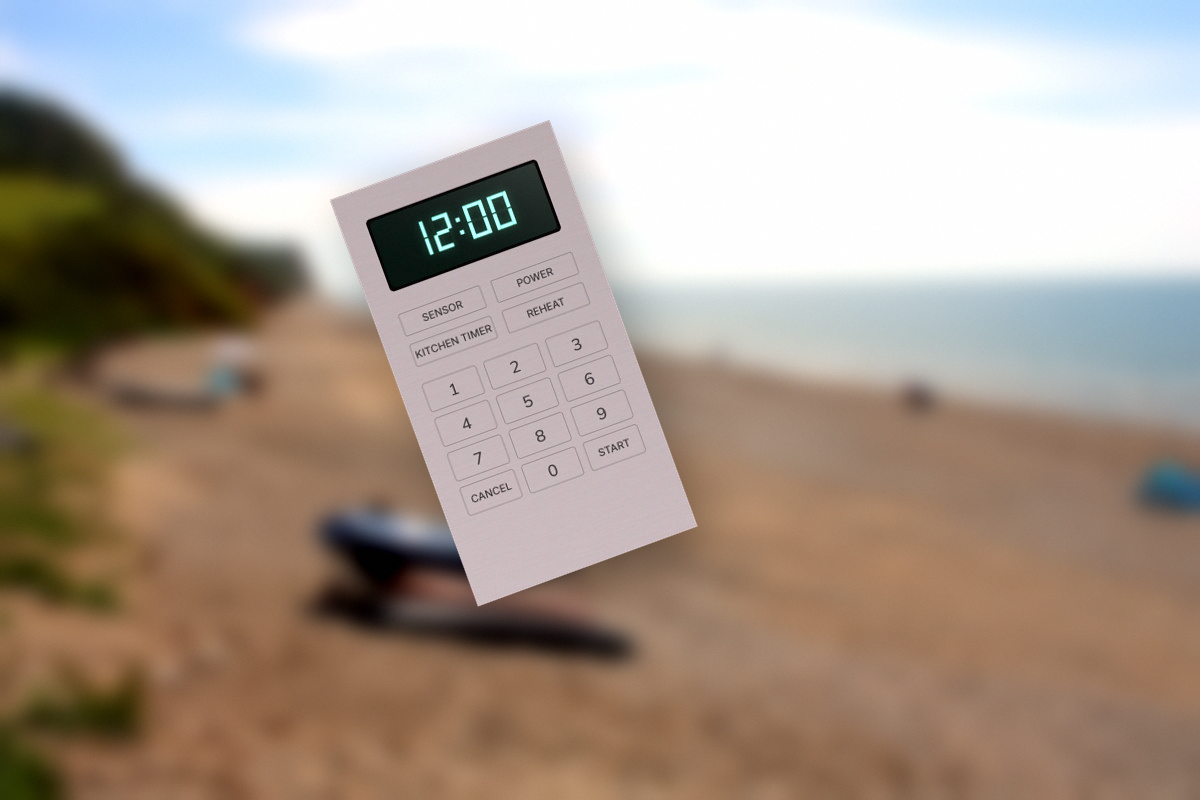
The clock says 12 h 00 min
